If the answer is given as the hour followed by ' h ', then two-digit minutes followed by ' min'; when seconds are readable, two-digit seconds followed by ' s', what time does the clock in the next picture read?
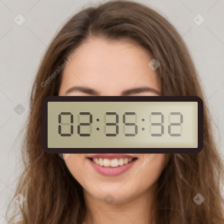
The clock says 2 h 35 min 32 s
